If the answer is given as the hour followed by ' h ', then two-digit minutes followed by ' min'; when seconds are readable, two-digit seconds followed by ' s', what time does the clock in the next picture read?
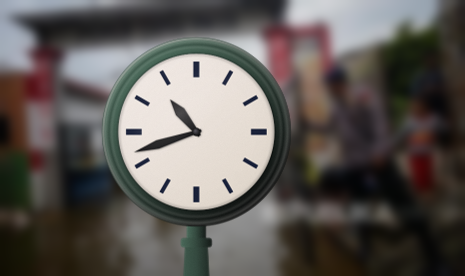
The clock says 10 h 42 min
